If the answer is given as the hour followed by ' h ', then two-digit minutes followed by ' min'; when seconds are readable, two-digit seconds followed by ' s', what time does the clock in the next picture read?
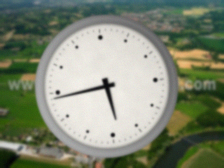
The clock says 5 h 44 min
